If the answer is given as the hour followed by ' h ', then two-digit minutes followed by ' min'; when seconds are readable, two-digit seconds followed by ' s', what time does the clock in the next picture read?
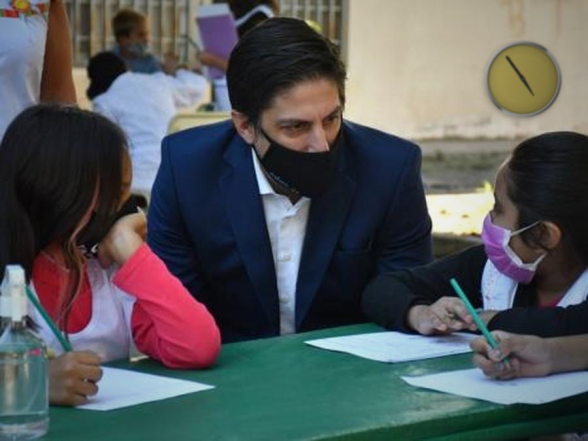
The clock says 4 h 54 min
